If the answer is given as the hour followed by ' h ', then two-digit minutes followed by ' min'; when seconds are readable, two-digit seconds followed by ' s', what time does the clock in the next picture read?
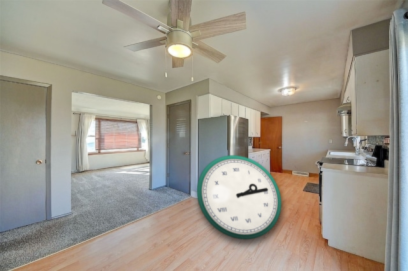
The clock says 2 h 14 min
